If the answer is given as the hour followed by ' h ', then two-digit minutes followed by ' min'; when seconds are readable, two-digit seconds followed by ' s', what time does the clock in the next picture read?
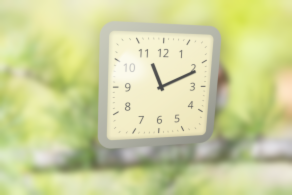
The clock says 11 h 11 min
